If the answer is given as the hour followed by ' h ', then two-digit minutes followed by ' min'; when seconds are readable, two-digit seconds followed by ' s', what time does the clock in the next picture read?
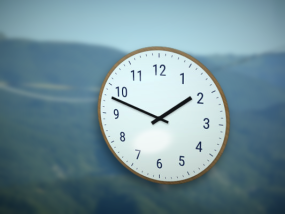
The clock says 1 h 48 min
